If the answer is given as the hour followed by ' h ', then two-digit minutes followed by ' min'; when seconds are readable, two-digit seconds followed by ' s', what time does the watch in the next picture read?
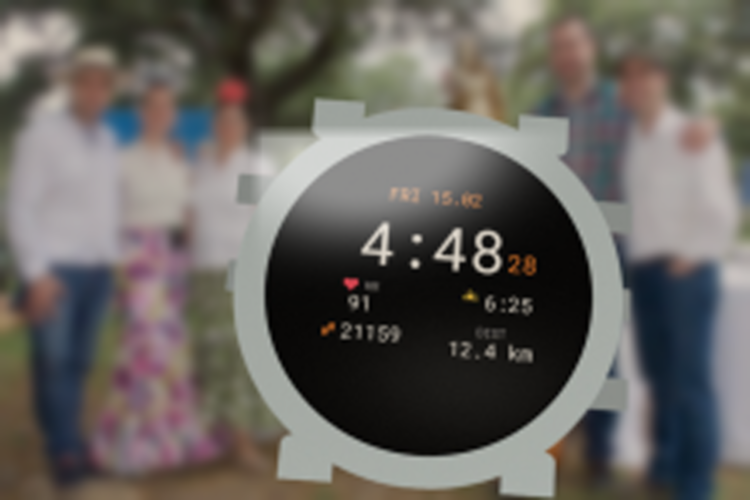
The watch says 4 h 48 min
